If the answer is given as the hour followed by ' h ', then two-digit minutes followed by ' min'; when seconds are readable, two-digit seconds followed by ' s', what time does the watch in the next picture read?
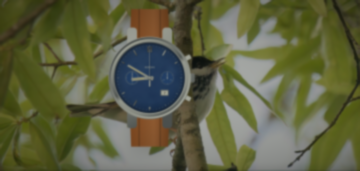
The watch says 8 h 50 min
